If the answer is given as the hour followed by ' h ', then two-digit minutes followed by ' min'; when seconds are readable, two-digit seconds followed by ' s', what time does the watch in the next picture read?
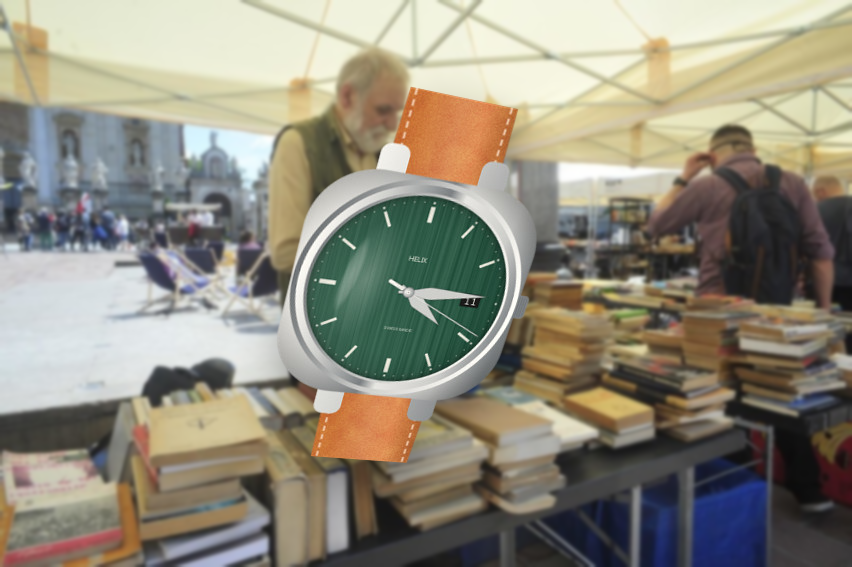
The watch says 4 h 14 min 19 s
